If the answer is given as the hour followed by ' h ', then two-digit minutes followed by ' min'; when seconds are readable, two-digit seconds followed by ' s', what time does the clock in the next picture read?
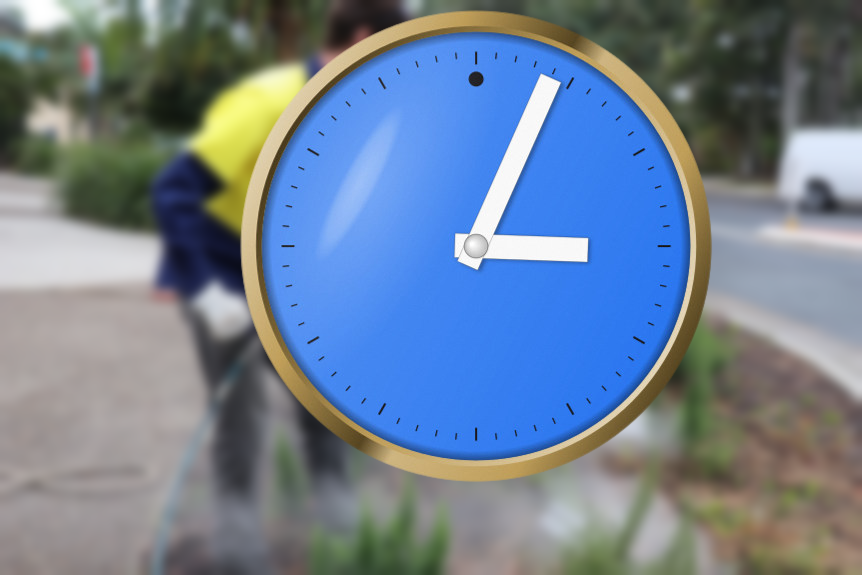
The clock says 3 h 04 min
